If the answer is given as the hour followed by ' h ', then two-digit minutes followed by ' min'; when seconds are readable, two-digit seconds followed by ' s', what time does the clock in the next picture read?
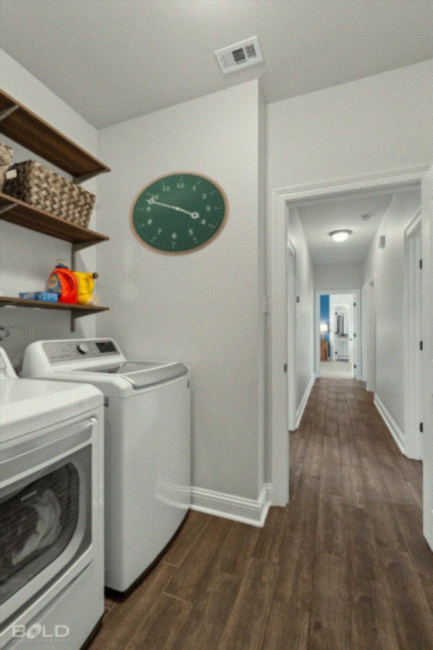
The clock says 3 h 48 min
